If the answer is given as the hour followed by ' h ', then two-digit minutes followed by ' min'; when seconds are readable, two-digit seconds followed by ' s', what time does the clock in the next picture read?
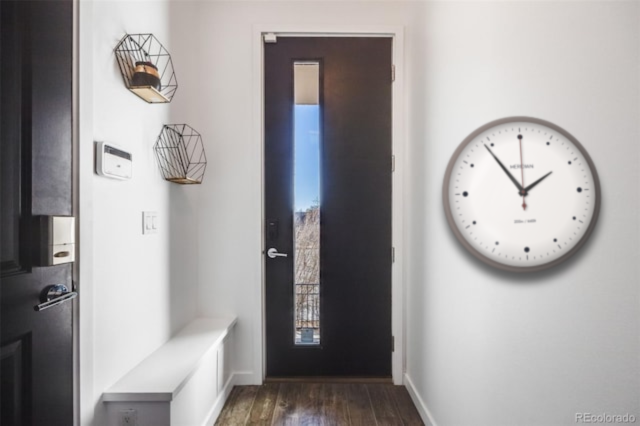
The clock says 1 h 54 min 00 s
